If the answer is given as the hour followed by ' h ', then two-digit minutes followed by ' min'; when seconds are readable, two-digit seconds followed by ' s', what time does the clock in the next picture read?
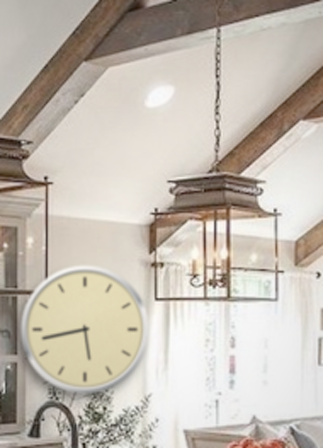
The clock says 5 h 43 min
